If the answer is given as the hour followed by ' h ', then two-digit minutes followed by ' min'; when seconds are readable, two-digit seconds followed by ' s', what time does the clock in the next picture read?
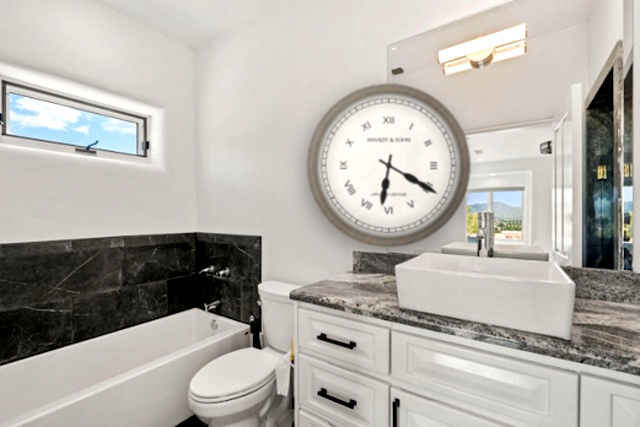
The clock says 6 h 20 min
